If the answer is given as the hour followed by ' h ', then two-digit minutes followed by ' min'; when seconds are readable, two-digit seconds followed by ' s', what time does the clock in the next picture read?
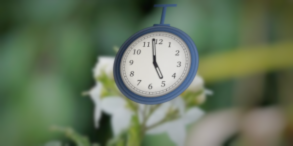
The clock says 4 h 58 min
